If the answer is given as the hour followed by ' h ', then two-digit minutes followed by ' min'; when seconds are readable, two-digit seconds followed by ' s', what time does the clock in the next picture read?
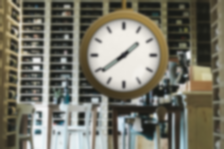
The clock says 1 h 39 min
